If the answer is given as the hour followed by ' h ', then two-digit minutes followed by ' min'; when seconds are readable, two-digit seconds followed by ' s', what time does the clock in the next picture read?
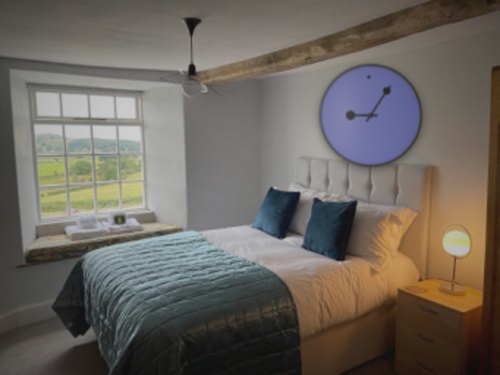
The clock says 9 h 06 min
